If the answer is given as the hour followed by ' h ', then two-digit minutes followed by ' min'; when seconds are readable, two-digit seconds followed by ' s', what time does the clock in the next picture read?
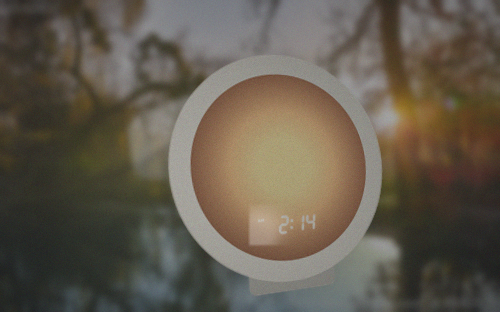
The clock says 2 h 14 min
